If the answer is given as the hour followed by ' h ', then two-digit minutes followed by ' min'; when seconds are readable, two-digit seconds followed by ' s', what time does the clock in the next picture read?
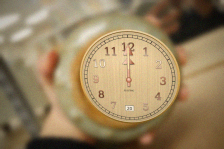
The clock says 12 h 00 min
